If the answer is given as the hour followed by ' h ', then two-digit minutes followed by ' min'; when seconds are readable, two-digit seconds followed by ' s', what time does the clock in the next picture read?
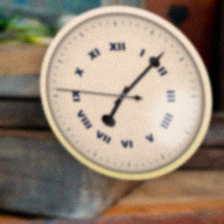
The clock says 7 h 07 min 46 s
